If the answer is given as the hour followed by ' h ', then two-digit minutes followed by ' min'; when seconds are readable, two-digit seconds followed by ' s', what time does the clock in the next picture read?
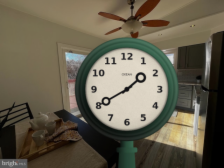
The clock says 1 h 40 min
